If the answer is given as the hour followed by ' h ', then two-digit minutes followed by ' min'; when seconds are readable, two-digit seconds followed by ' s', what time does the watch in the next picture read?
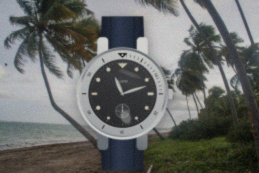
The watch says 11 h 12 min
